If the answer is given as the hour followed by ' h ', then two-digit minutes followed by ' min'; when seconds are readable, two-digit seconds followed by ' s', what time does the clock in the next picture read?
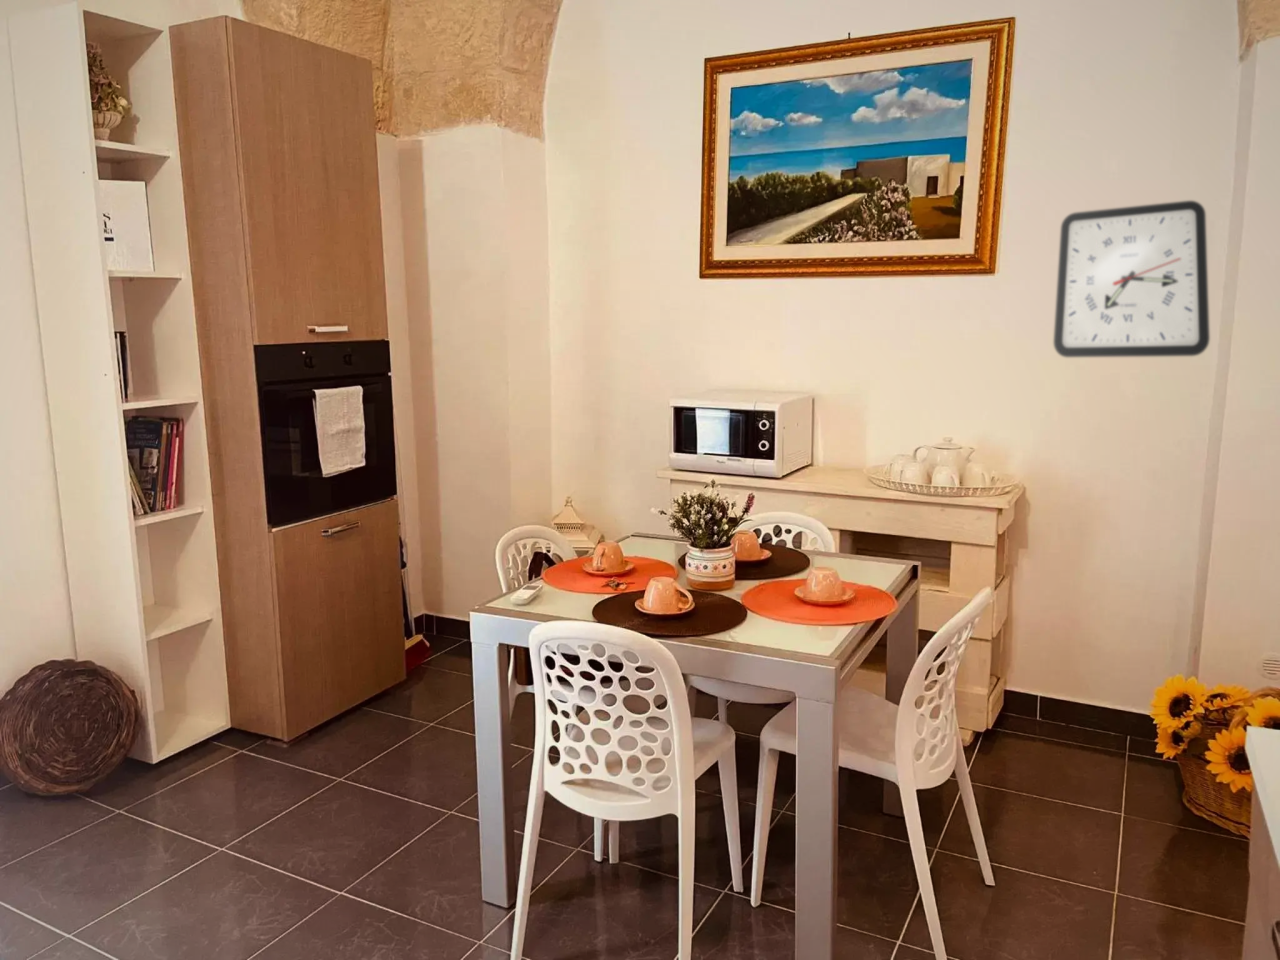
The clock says 7 h 16 min 12 s
